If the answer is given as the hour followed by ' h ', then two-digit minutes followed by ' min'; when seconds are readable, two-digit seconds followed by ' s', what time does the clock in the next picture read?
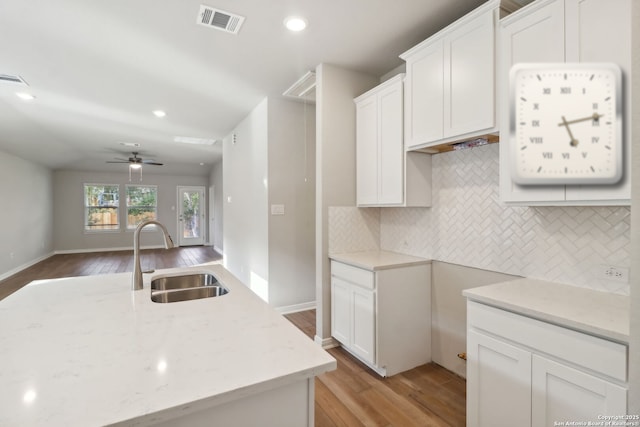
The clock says 5 h 13 min
